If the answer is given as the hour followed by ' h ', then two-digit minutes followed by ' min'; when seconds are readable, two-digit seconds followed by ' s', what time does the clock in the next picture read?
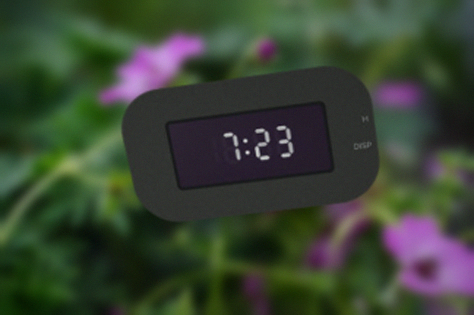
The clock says 7 h 23 min
